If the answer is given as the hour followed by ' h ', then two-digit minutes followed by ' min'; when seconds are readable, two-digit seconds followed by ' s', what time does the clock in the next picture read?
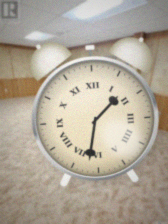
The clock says 1 h 32 min
